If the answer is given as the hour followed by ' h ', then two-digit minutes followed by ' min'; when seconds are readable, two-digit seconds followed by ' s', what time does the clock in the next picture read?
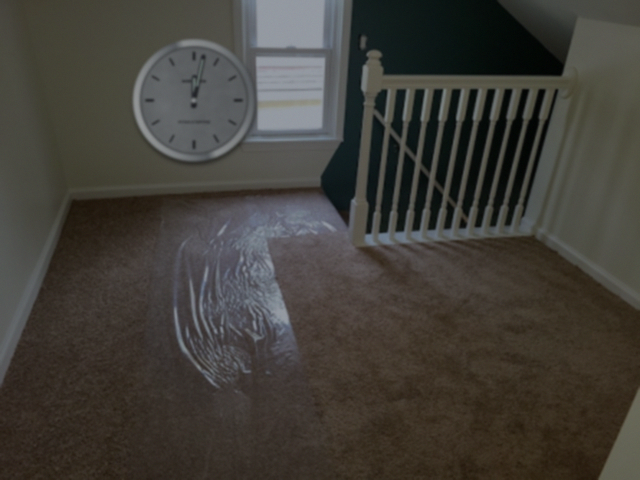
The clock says 12 h 02 min
